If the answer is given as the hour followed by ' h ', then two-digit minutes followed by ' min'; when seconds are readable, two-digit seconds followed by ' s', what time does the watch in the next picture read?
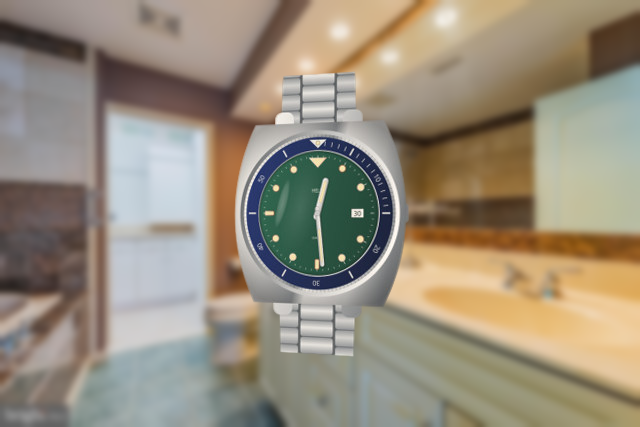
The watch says 12 h 29 min
